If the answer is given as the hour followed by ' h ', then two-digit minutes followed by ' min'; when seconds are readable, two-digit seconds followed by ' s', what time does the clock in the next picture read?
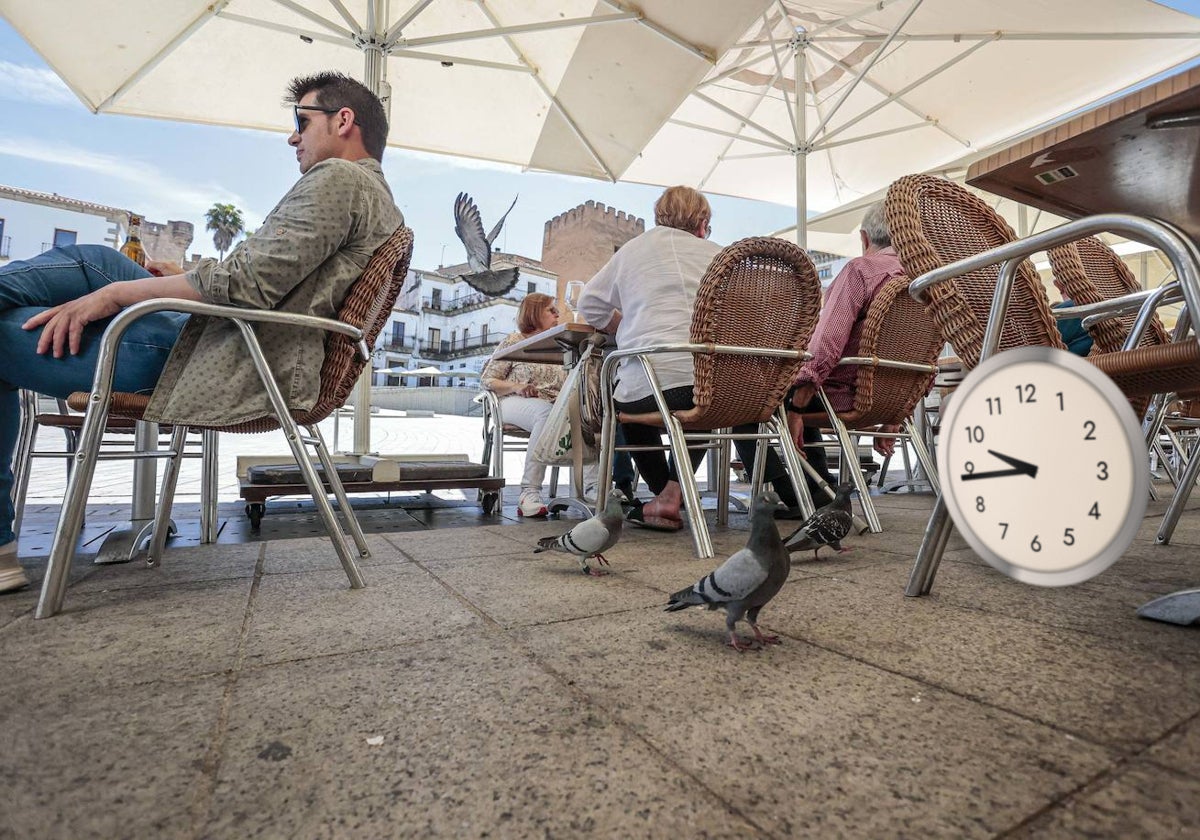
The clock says 9 h 44 min
